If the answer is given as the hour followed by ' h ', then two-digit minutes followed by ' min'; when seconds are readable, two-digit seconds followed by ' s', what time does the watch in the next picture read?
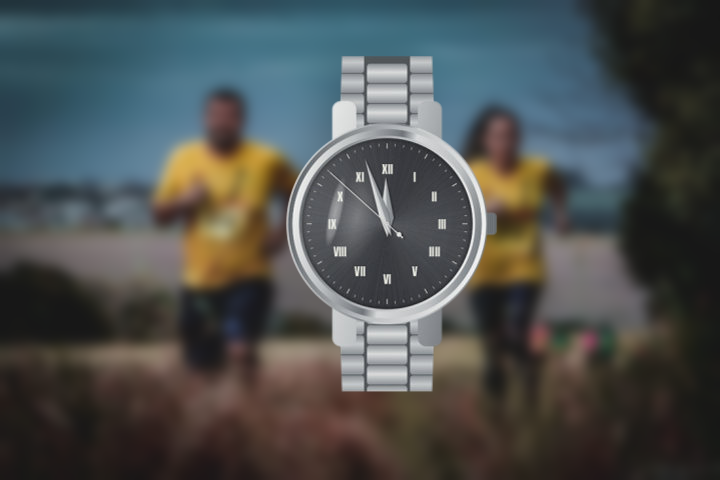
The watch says 11 h 56 min 52 s
